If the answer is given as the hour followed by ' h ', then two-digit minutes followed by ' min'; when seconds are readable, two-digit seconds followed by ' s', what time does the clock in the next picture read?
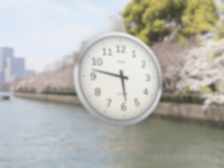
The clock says 5 h 47 min
